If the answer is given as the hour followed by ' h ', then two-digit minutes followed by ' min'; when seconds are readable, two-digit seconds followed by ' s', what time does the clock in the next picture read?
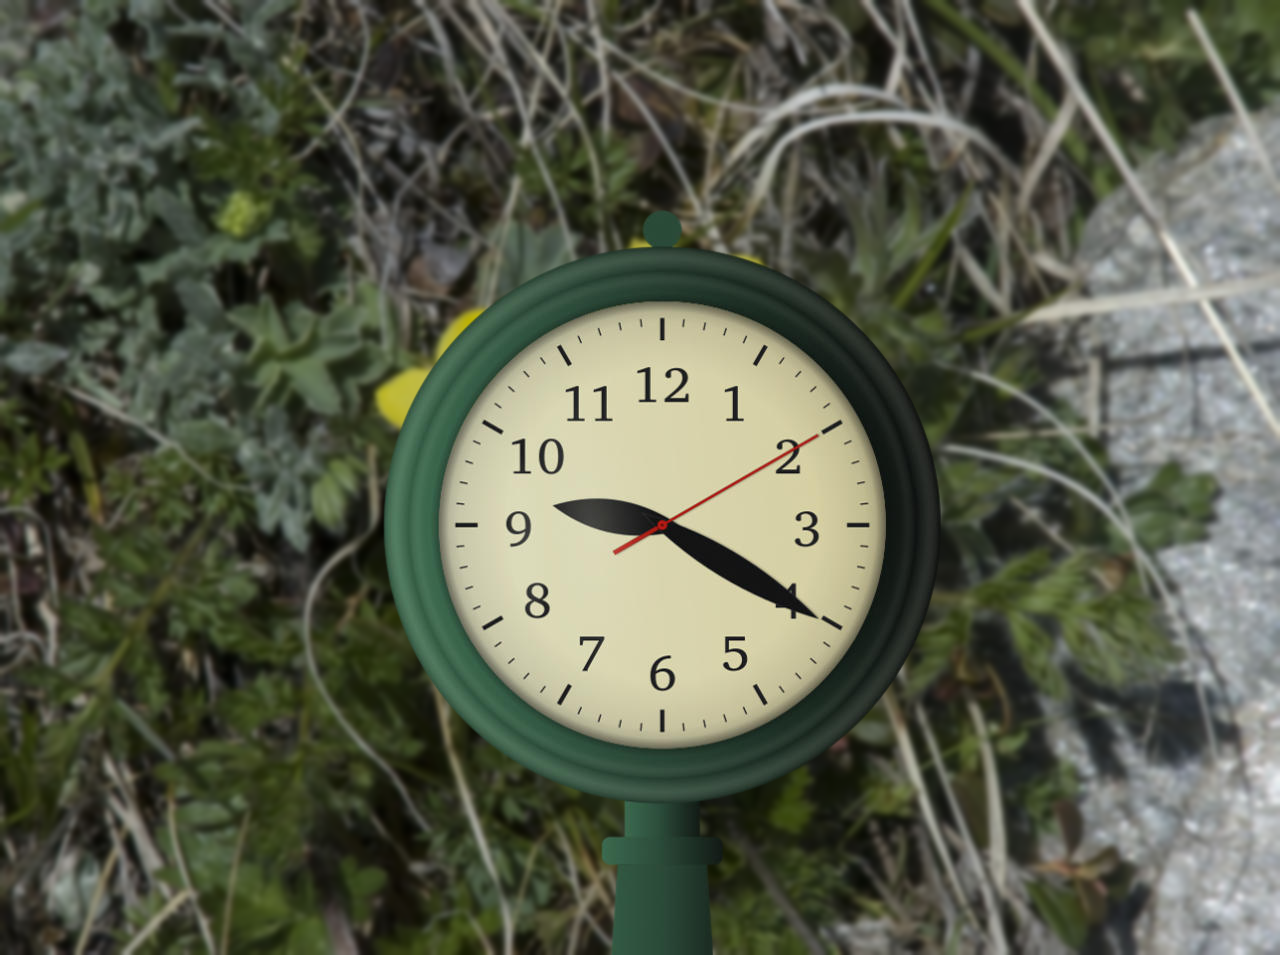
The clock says 9 h 20 min 10 s
